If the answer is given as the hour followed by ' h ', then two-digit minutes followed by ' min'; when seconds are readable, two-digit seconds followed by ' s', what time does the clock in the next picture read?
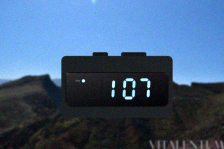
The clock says 1 h 07 min
